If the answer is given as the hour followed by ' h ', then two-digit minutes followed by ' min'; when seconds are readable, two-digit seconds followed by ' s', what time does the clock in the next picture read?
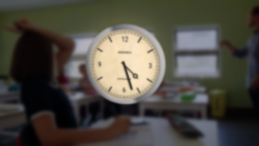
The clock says 4 h 27 min
